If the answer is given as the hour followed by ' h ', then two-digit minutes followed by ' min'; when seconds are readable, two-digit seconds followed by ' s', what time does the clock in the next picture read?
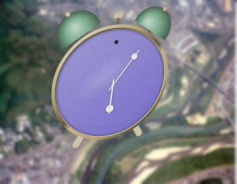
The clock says 6 h 06 min
